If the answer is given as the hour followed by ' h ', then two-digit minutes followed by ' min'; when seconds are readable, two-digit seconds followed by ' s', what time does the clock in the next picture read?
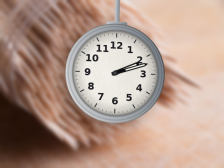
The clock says 2 h 12 min
